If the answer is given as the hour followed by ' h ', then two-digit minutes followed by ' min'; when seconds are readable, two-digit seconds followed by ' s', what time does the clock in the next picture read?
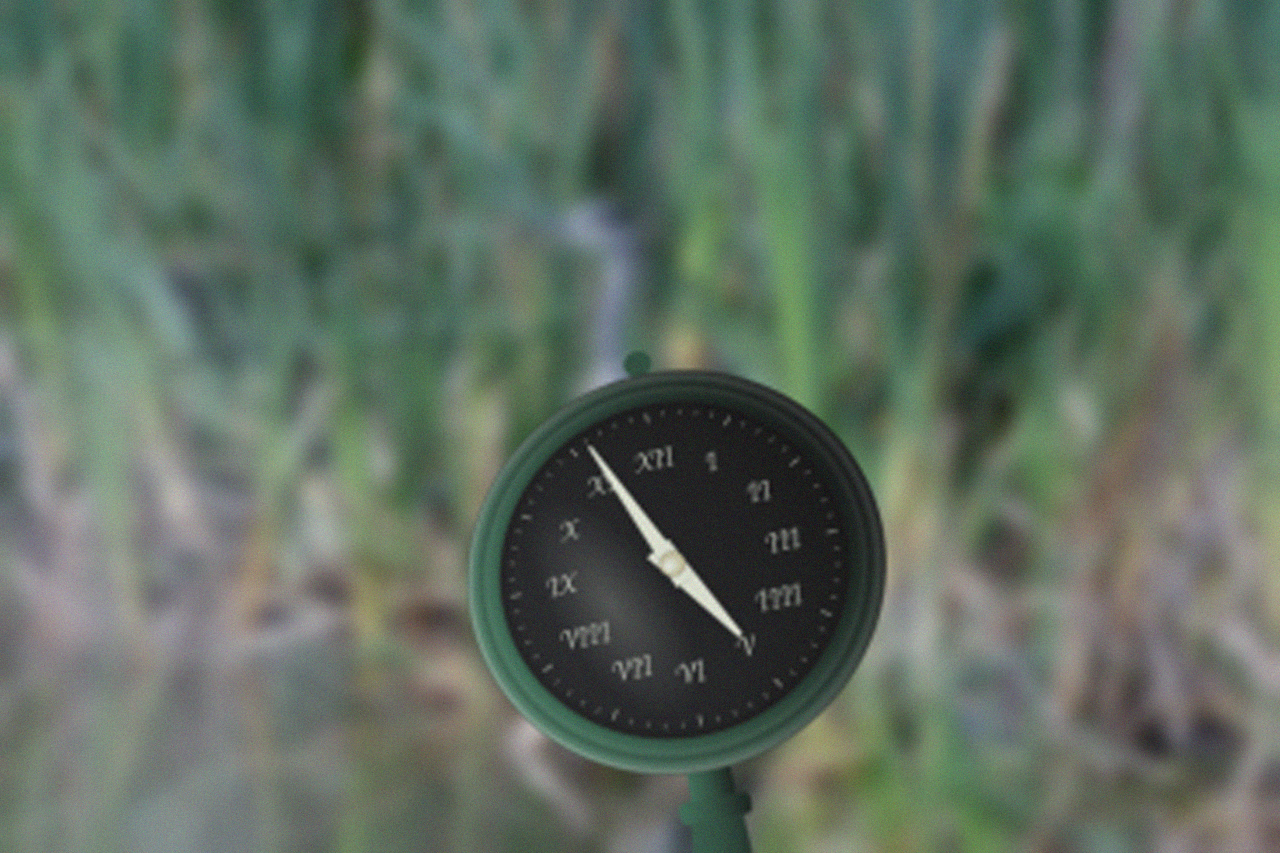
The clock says 4 h 56 min
